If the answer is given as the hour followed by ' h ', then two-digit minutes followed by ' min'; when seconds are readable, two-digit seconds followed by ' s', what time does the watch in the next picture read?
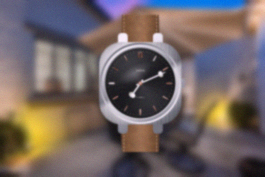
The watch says 7 h 11 min
